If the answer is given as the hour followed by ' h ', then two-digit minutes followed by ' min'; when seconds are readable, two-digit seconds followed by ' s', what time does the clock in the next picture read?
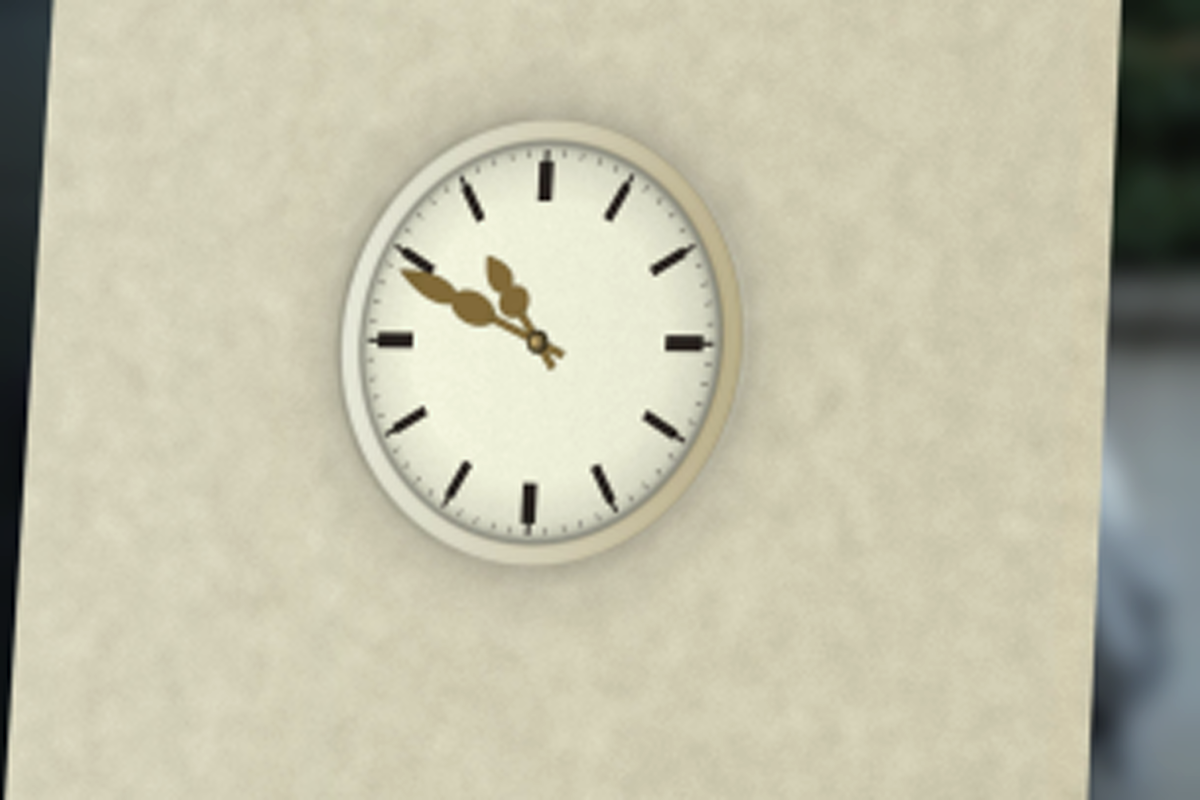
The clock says 10 h 49 min
